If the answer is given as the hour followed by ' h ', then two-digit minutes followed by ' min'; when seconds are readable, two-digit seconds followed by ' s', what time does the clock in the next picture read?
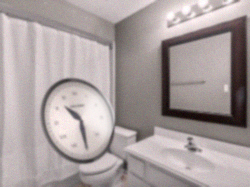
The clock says 10 h 30 min
